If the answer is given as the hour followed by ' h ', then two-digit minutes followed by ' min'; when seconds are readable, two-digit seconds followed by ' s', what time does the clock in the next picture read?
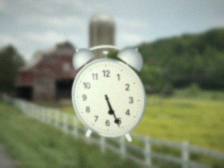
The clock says 5 h 26 min
